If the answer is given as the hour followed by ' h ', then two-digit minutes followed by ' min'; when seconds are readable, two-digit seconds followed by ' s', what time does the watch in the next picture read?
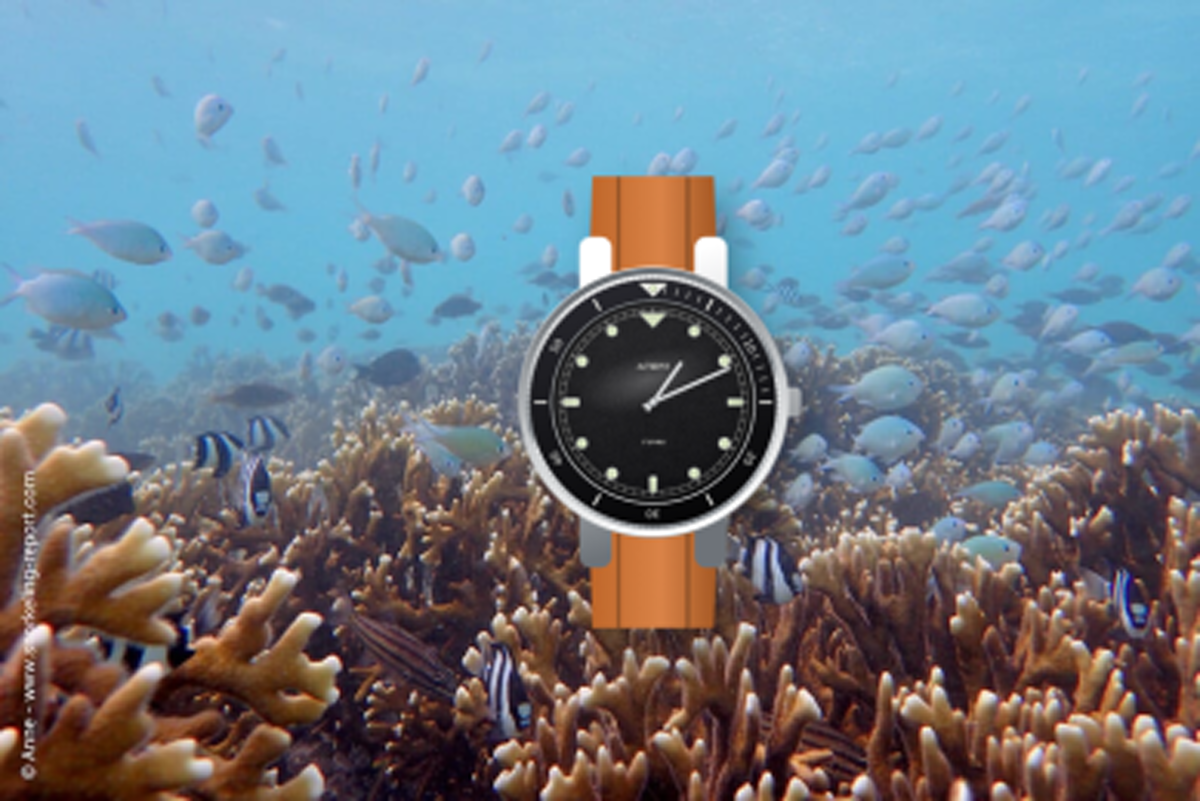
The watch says 1 h 11 min
